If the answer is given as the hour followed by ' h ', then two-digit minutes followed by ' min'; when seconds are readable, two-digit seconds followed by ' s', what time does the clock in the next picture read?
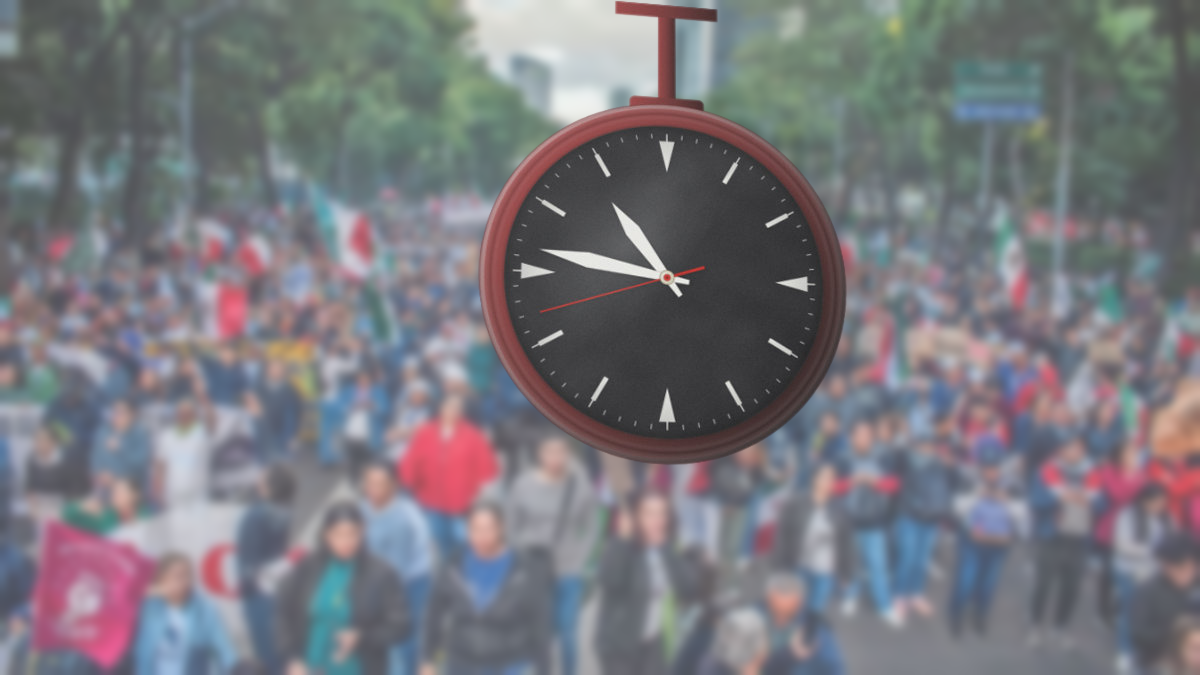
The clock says 10 h 46 min 42 s
